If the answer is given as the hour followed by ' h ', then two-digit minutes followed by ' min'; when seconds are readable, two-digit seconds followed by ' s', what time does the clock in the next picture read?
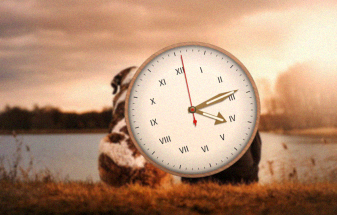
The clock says 4 h 14 min 01 s
